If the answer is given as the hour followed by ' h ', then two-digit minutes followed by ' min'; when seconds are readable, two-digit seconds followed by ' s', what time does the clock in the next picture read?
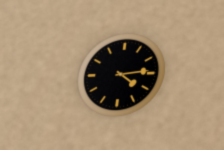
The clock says 4 h 14 min
